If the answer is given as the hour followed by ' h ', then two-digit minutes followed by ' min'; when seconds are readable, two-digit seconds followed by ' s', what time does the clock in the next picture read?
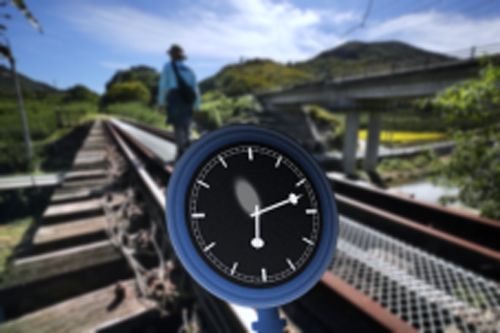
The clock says 6 h 12 min
